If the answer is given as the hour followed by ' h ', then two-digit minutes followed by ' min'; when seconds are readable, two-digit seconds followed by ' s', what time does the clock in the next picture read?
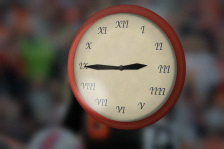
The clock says 2 h 45 min
